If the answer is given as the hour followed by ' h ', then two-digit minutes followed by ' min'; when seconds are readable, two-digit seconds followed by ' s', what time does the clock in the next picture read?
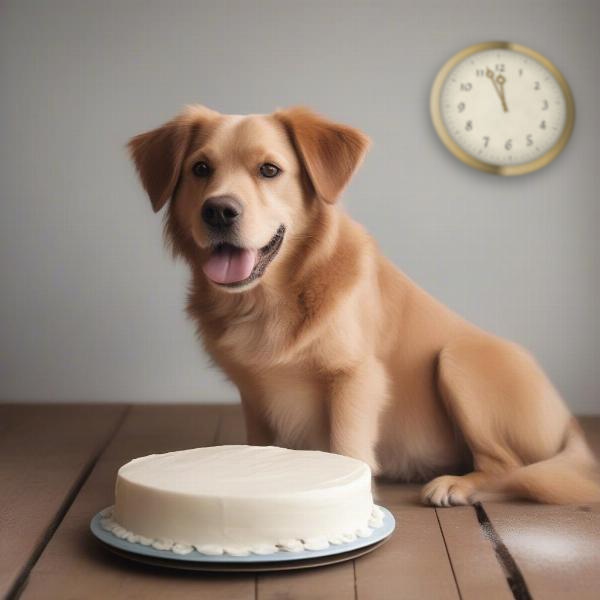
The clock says 11 h 57 min
